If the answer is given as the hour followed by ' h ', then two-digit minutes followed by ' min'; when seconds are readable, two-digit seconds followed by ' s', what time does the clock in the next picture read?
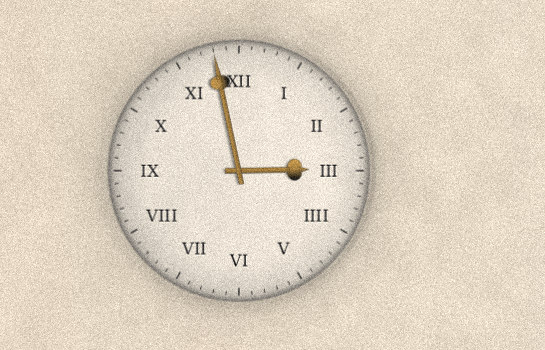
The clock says 2 h 58 min
